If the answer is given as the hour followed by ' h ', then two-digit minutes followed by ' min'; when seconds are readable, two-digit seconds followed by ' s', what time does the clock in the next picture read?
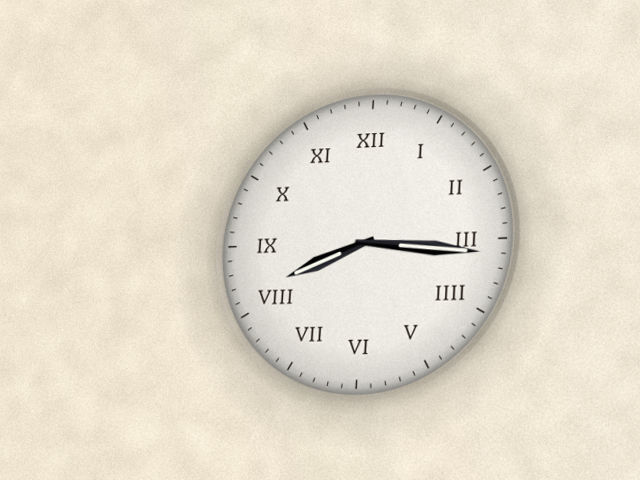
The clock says 8 h 16 min
